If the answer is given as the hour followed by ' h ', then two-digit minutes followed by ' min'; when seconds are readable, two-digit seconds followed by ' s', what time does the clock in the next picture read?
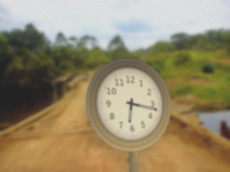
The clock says 6 h 17 min
